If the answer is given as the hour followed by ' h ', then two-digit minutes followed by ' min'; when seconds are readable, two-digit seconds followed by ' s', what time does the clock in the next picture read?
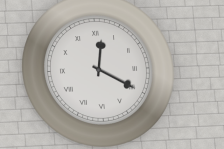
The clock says 12 h 20 min
